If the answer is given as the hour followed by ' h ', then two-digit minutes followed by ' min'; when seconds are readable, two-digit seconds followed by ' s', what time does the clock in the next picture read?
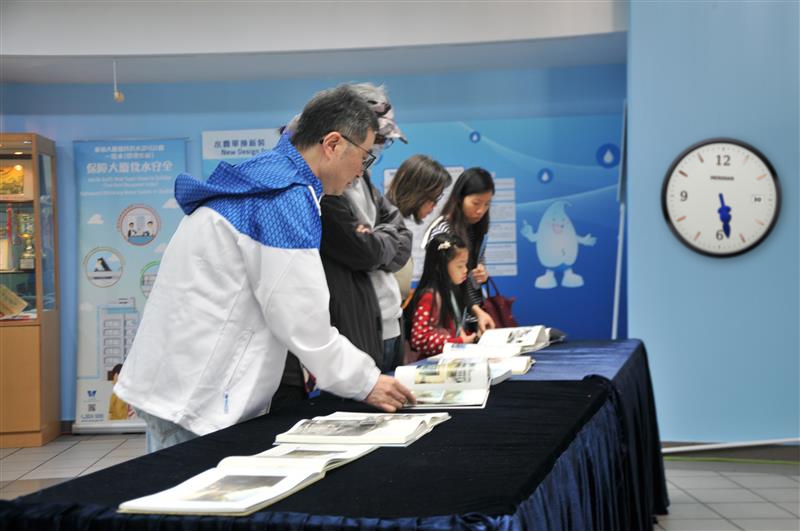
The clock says 5 h 28 min
